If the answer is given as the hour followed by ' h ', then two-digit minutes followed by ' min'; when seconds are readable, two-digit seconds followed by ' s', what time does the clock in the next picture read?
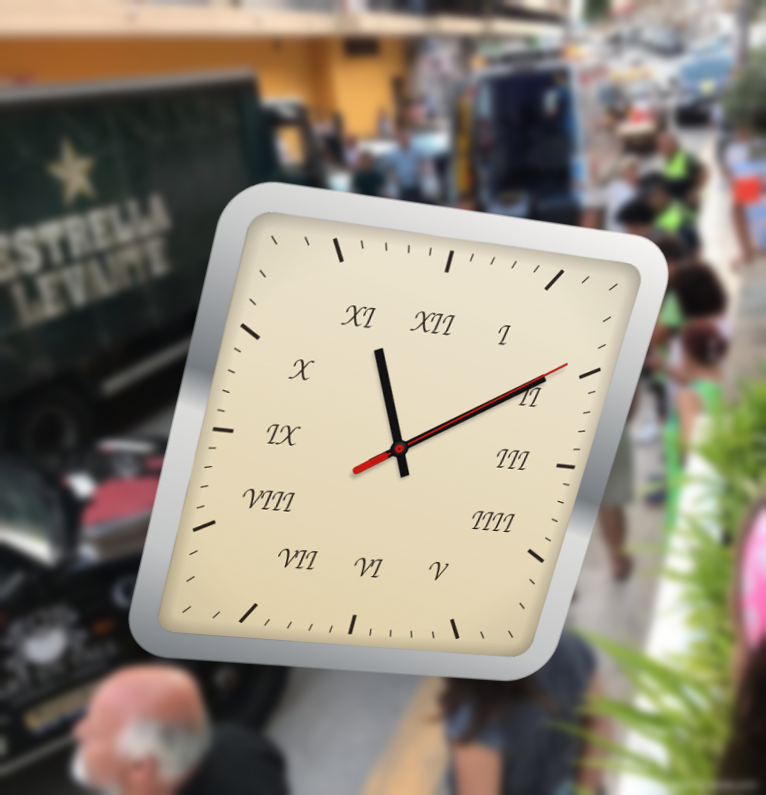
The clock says 11 h 09 min 09 s
